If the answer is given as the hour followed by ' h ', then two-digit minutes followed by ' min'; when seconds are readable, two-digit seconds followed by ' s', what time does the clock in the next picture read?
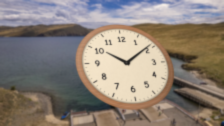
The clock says 10 h 09 min
